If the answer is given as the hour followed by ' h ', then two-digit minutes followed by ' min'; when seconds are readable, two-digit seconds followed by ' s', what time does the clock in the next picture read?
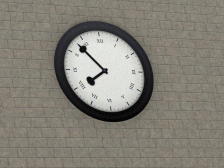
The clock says 7 h 53 min
